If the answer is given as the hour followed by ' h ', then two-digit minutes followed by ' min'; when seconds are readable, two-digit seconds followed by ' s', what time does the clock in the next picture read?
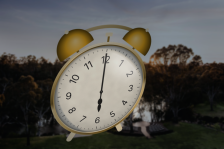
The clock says 6 h 00 min
